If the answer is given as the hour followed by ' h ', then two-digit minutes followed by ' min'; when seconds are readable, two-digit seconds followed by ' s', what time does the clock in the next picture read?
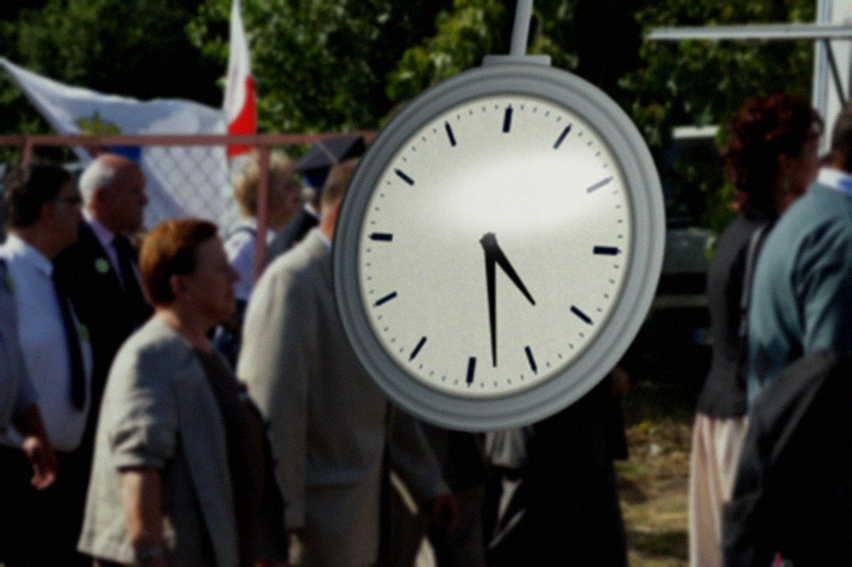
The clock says 4 h 28 min
